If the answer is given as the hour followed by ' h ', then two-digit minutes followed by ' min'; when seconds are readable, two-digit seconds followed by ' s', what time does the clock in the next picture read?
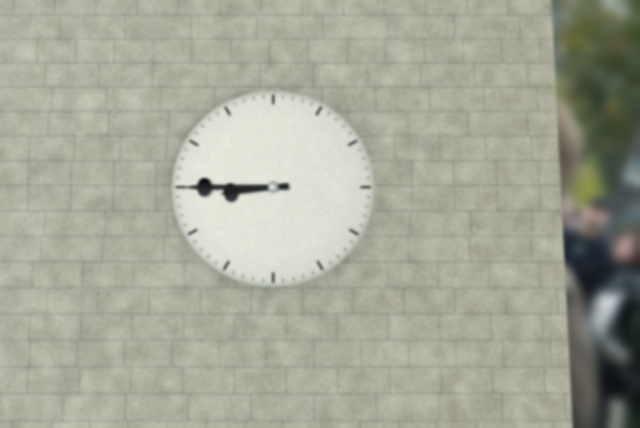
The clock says 8 h 45 min
